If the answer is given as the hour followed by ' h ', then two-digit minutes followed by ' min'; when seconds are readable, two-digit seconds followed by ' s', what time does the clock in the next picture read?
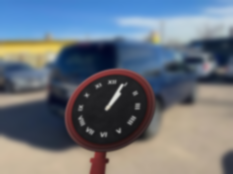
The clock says 1 h 04 min
